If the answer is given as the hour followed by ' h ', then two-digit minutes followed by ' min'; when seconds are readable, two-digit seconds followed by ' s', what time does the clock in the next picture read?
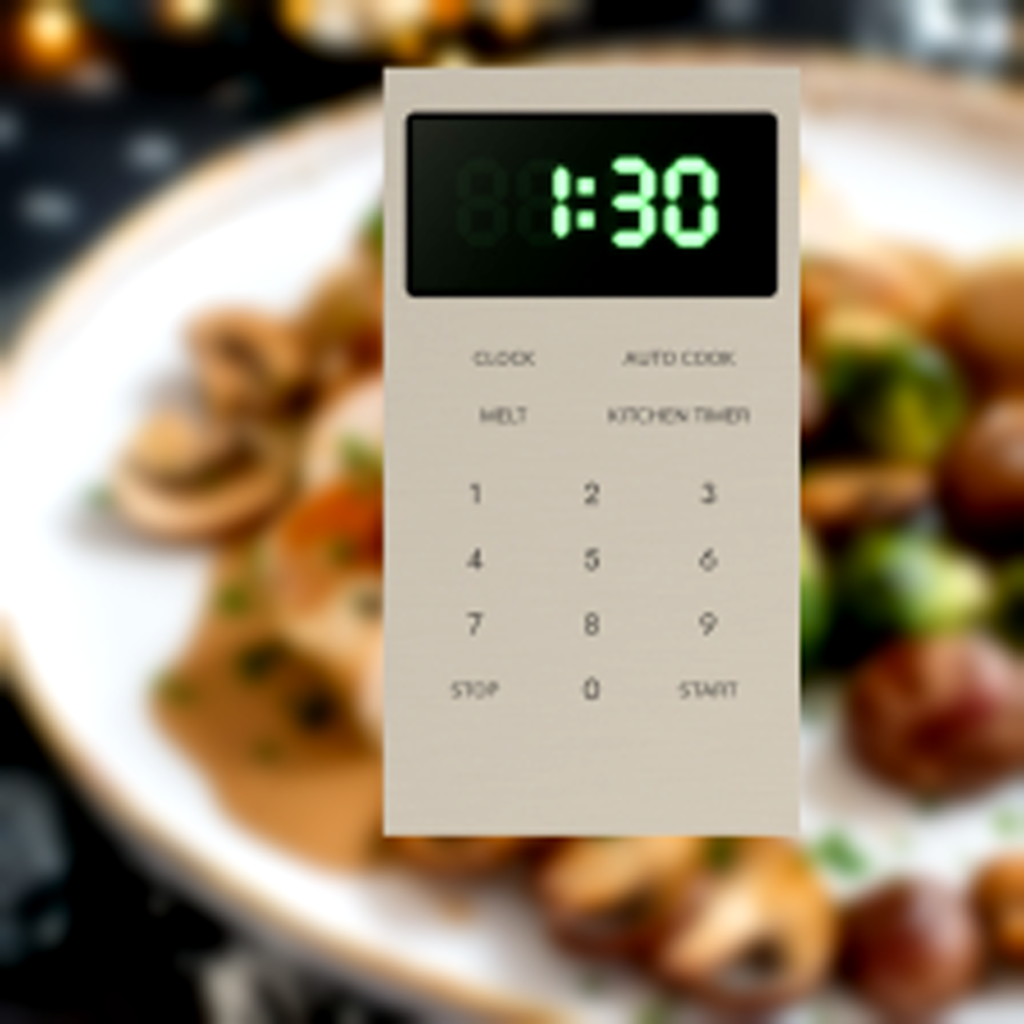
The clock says 1 h 30 min
